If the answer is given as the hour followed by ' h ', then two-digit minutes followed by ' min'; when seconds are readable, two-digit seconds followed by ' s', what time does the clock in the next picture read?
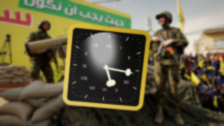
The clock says 5 h 16 min
